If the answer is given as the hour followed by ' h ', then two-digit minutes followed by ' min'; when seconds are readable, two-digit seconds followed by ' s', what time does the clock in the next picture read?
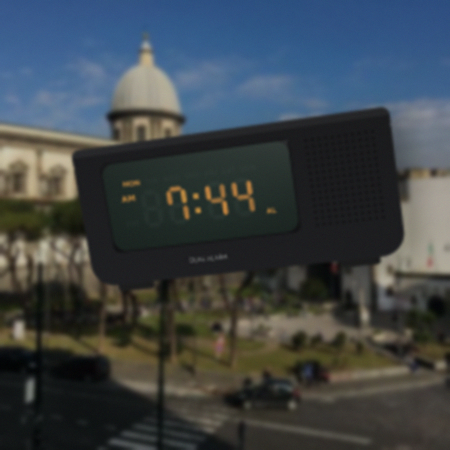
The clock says 7 h 44 min
